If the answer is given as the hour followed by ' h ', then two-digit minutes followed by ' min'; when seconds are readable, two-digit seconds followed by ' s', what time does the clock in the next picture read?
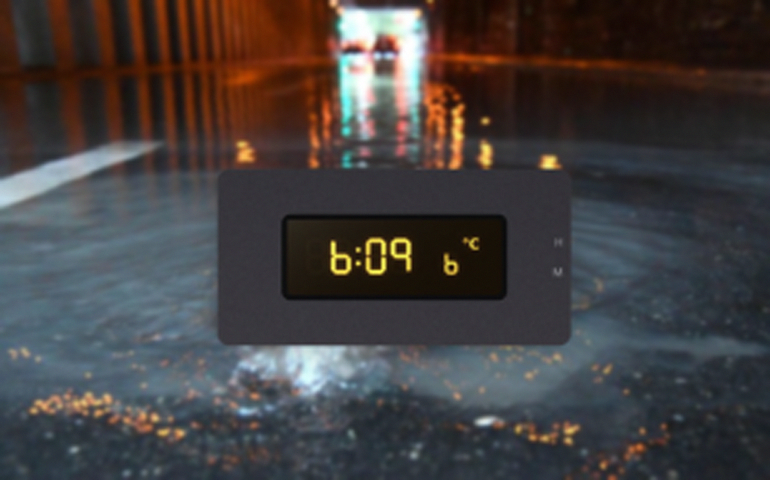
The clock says 6 h 09 min
